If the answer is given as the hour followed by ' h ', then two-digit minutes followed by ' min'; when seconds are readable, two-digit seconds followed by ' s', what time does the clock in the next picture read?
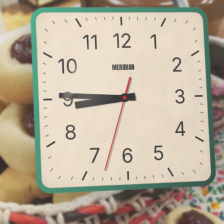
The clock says 8 h 45 min 33 s
